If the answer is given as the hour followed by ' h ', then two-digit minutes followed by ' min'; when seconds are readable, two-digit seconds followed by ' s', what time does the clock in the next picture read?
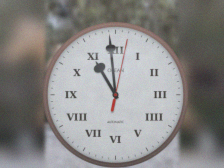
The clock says 10 h 59 min 02 s
